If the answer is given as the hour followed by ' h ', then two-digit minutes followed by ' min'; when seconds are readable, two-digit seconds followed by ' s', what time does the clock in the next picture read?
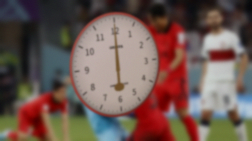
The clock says 6 h 00 min
